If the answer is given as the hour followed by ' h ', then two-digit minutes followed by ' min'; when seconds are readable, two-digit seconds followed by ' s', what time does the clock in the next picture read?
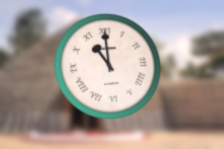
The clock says 11 h 00 min
